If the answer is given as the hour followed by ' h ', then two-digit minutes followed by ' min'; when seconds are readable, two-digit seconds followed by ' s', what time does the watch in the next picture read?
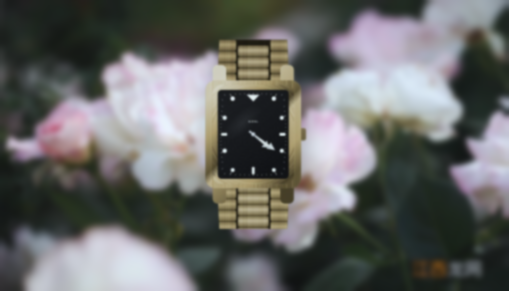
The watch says 4 h 21 min
